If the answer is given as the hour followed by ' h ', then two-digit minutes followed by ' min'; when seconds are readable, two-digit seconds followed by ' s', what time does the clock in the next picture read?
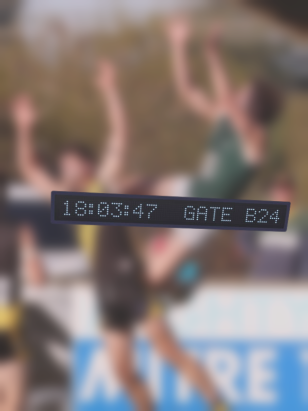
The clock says 18 h 03 min 47 s
